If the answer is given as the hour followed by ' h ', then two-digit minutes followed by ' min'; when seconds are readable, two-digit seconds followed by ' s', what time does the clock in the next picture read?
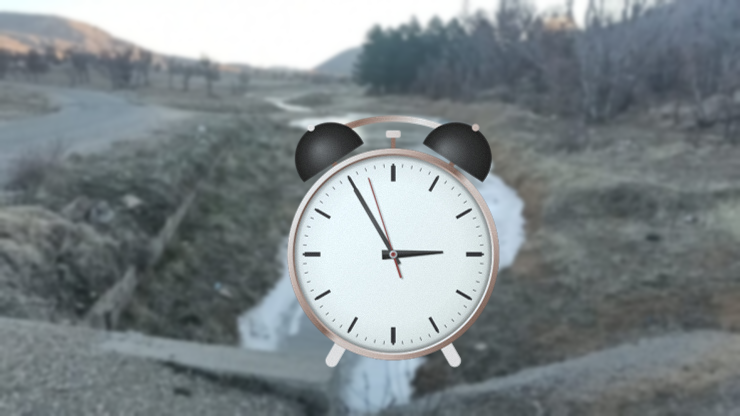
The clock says 2 h 54 min 57 s
